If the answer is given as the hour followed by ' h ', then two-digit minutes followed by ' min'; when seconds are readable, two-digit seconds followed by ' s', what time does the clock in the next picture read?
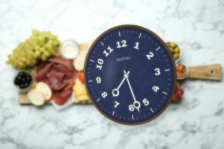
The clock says 7 h 28 min
